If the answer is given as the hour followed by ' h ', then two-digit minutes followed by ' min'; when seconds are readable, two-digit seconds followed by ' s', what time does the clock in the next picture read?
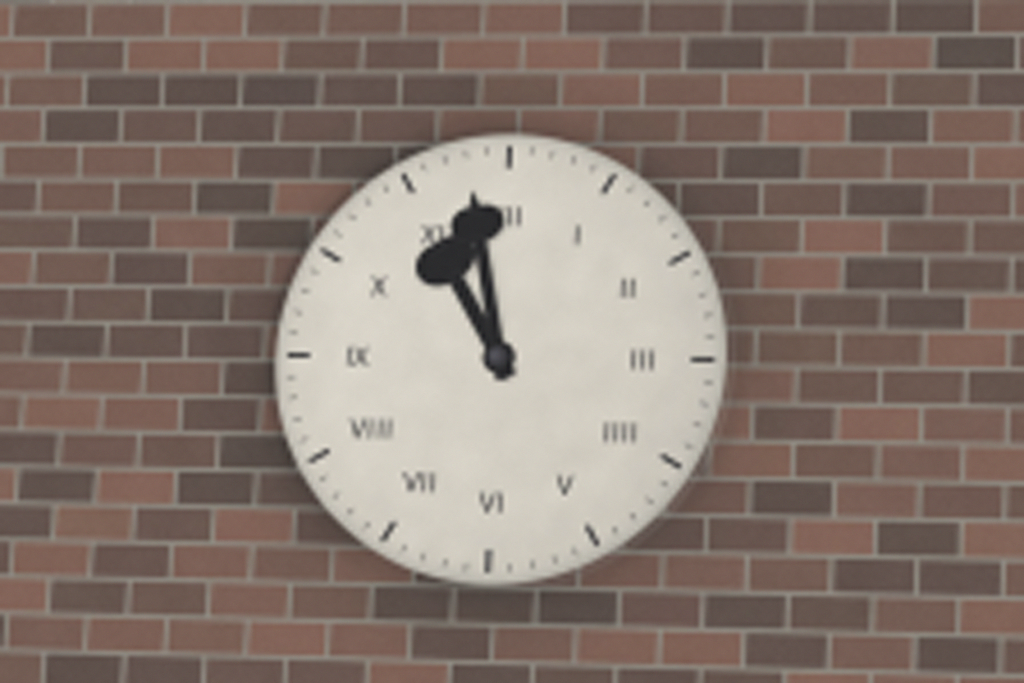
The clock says 10 h 58 min
